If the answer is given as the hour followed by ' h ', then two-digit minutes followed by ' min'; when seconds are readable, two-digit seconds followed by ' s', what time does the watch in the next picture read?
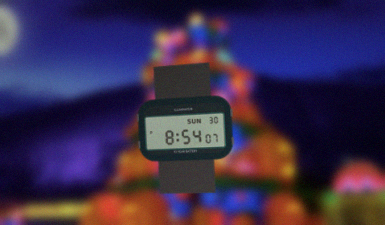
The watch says 8 h 54 min 07 s
